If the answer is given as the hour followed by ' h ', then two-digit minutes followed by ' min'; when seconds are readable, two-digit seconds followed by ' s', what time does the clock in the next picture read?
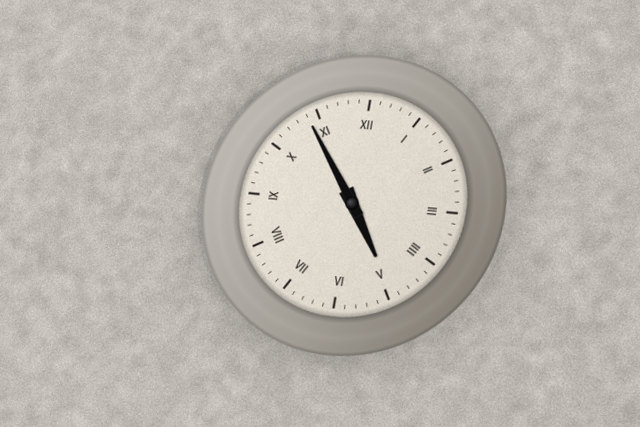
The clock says 4 h 54 min
